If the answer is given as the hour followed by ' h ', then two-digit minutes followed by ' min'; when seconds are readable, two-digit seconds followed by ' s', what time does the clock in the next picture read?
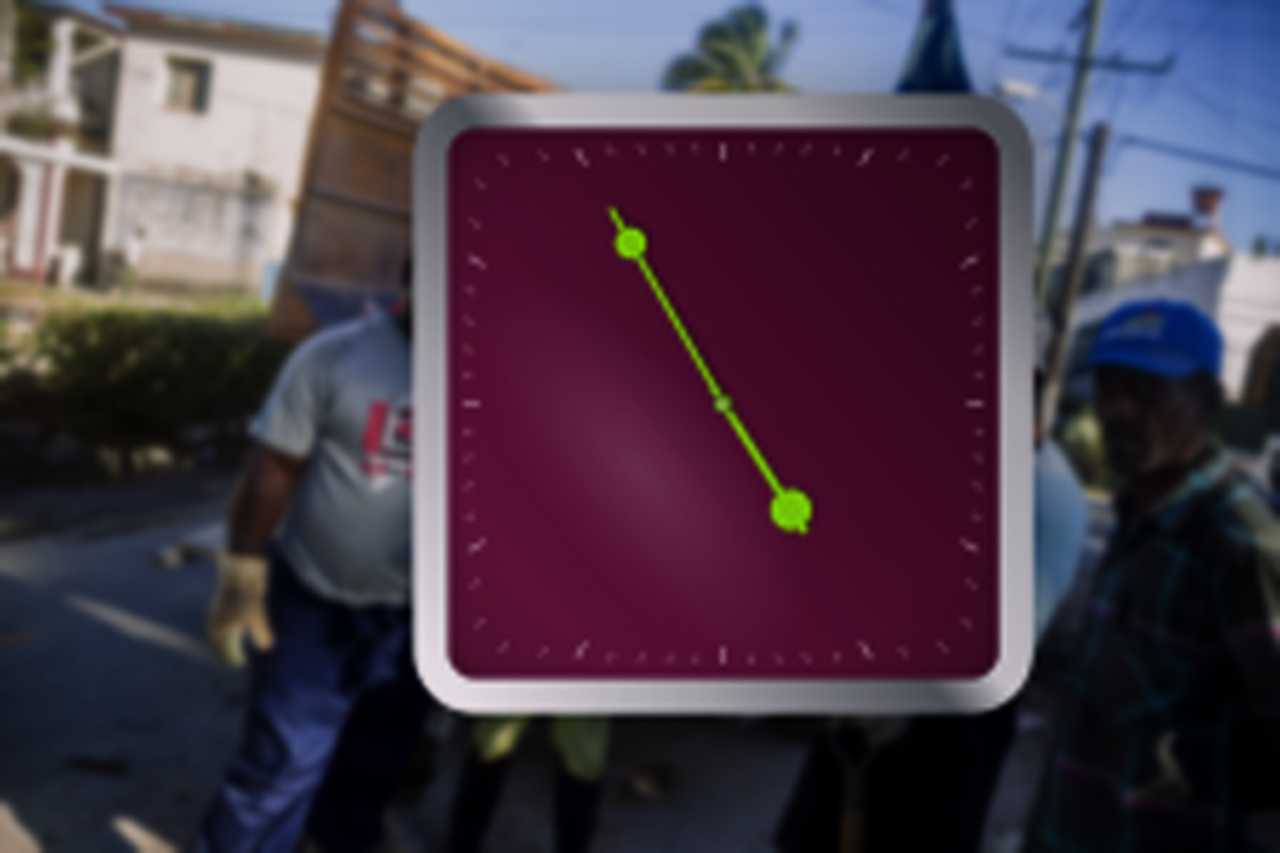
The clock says 4 h 55 min
